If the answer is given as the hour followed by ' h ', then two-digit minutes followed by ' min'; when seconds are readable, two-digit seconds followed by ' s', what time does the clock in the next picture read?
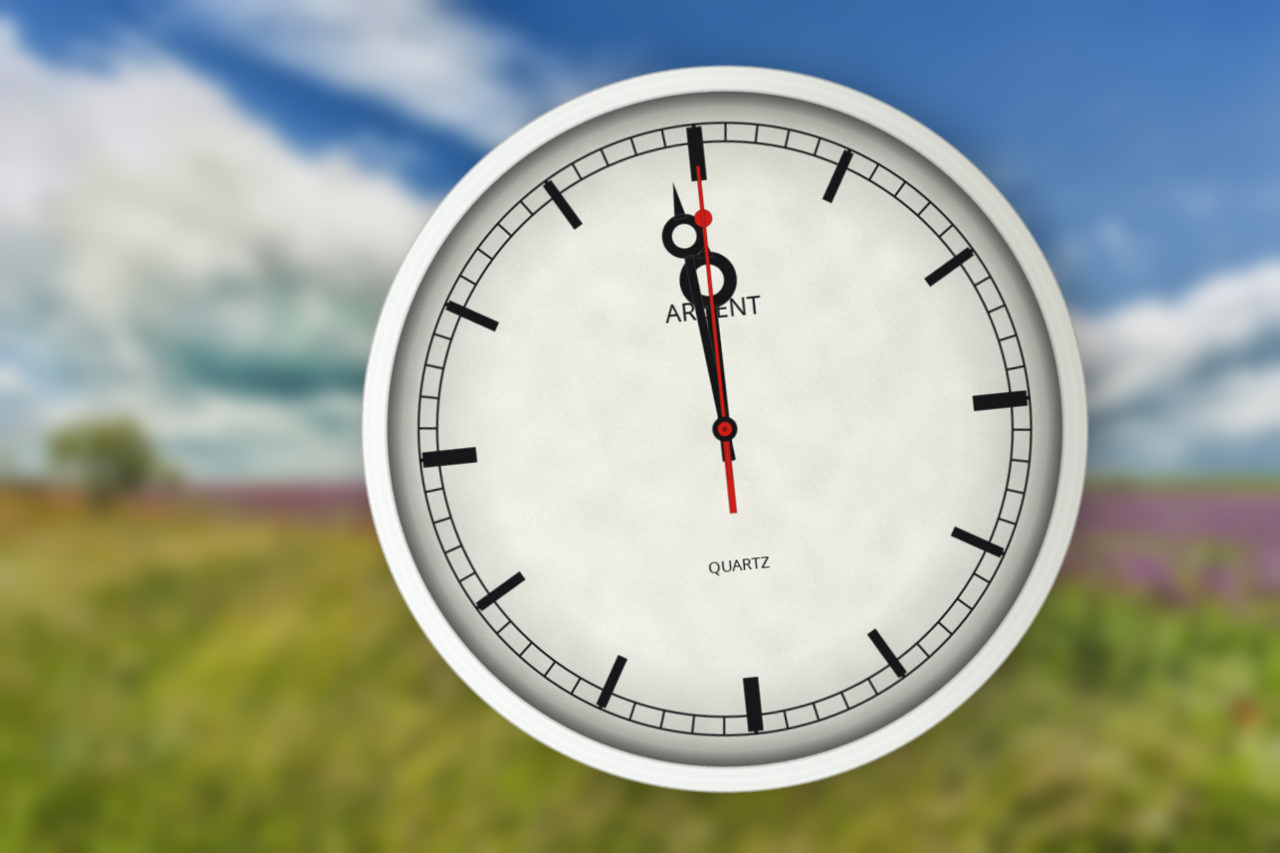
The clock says 11 h 59 min 00 s
